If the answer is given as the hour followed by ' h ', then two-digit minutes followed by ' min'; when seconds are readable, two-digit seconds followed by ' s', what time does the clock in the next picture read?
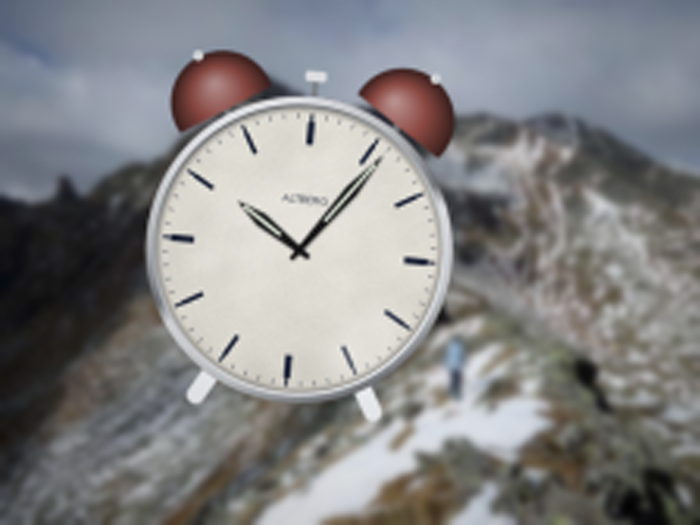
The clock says 10 h 06 min
